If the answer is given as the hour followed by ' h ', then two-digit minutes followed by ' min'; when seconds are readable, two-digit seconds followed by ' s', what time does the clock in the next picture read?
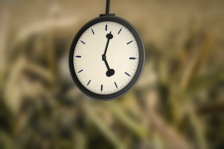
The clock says 5 h 02 min
